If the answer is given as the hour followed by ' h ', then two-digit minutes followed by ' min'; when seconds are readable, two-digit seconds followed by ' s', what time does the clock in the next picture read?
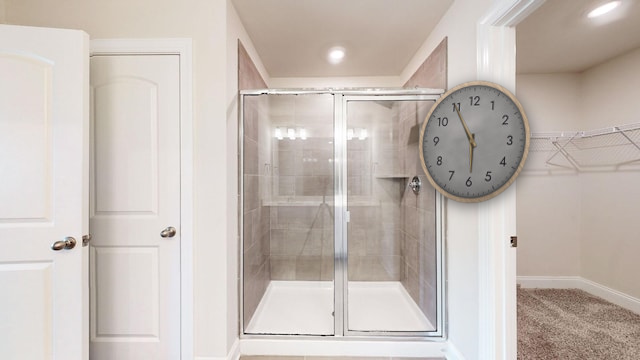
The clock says 5 h 55 min
